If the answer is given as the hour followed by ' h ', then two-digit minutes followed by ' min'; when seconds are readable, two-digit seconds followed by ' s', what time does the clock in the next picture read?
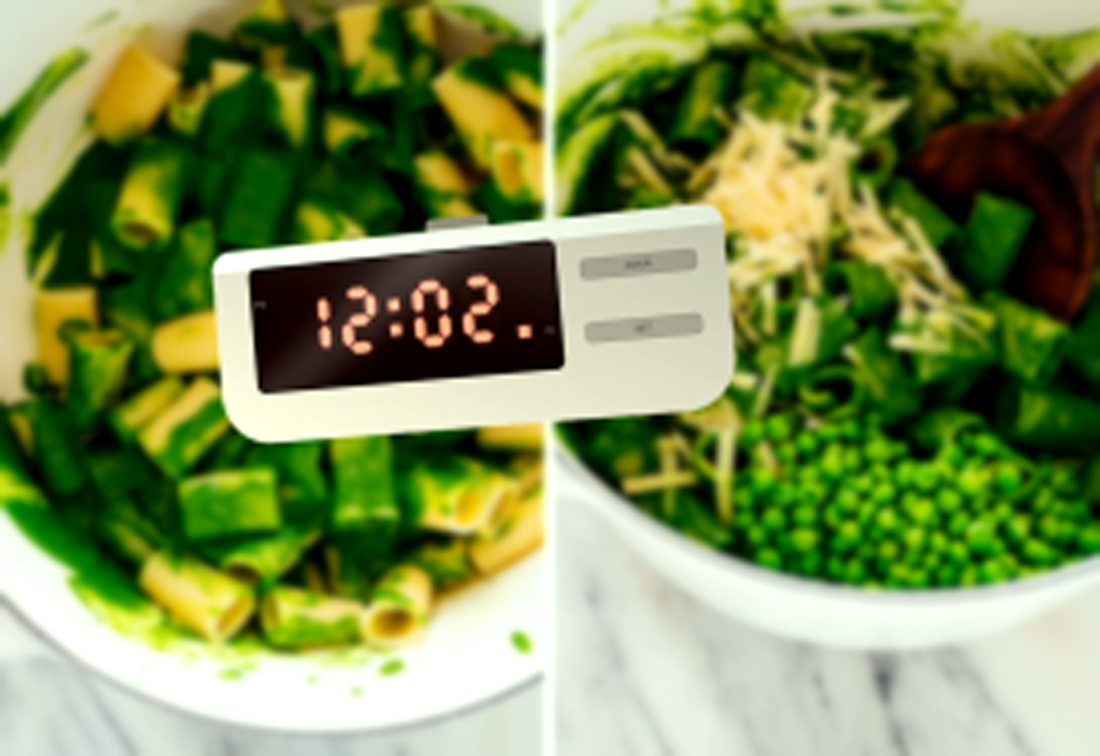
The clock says 12 h 02 min
